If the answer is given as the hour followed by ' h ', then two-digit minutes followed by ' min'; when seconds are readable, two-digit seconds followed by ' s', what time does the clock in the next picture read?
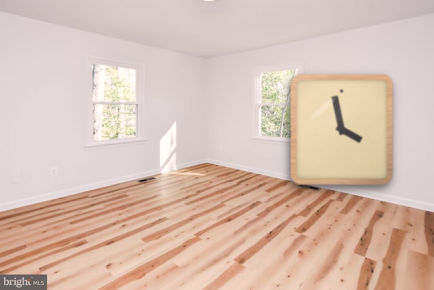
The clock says 3 h 58 min
